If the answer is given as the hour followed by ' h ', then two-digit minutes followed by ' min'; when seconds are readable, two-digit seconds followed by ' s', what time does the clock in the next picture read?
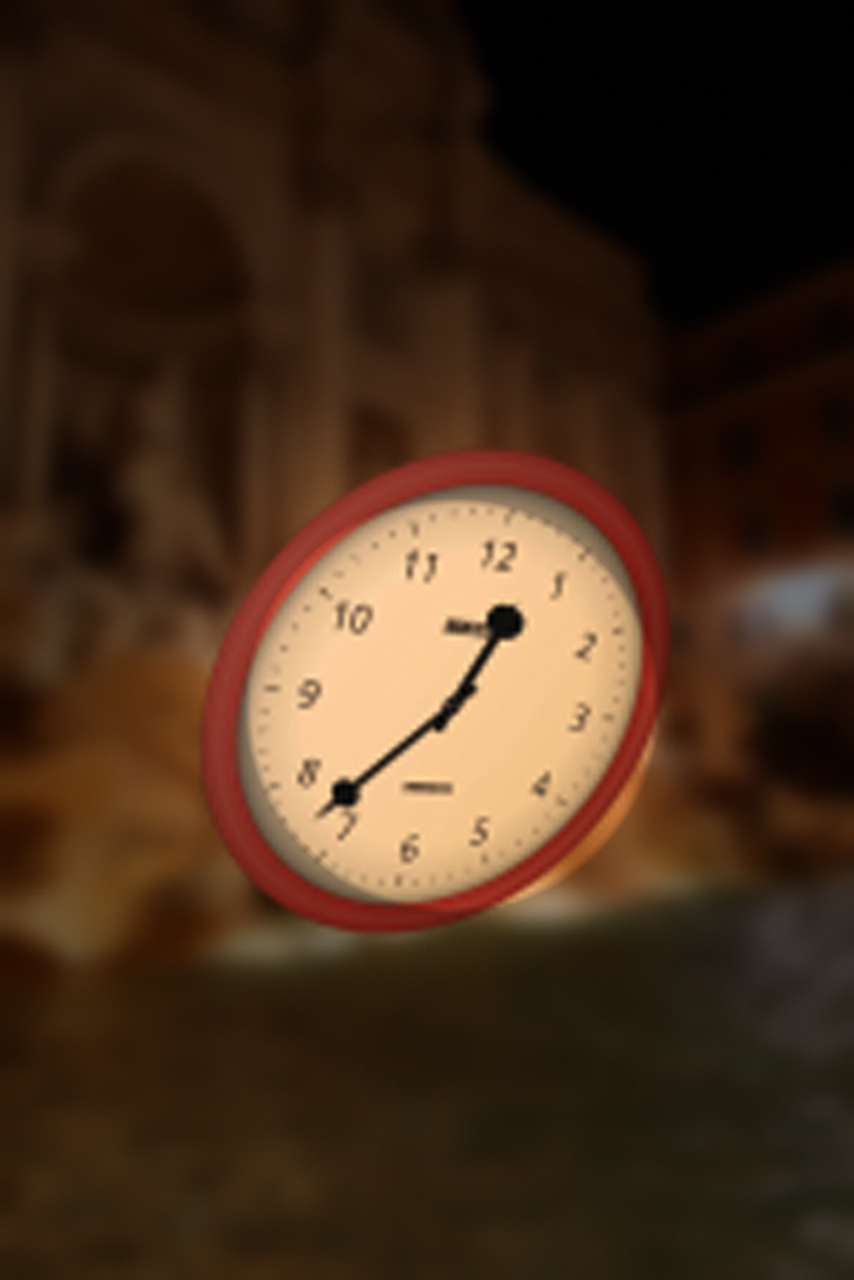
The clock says 12 h 37 min
